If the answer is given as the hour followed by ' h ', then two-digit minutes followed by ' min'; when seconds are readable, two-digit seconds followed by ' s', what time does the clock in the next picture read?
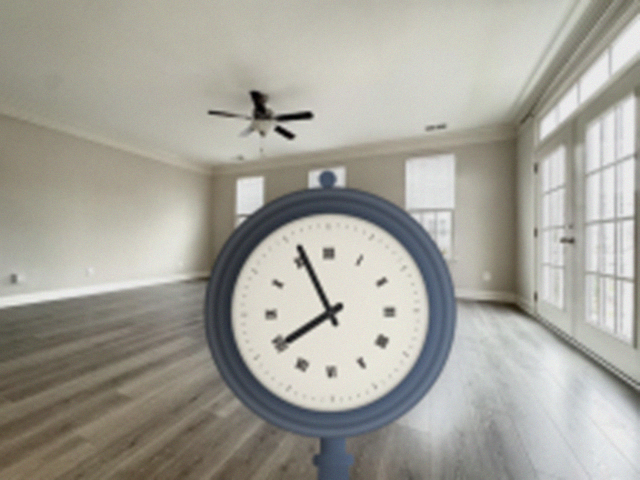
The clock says 7 h 56 min
